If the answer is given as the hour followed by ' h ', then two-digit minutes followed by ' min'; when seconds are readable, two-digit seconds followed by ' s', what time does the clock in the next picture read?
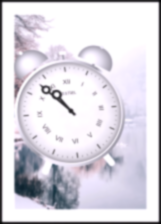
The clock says 10 h 53 min
